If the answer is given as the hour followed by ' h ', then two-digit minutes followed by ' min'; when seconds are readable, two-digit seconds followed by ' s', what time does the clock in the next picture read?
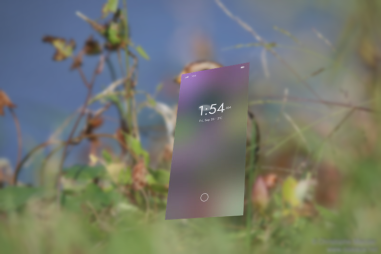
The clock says 1 h 54 min
